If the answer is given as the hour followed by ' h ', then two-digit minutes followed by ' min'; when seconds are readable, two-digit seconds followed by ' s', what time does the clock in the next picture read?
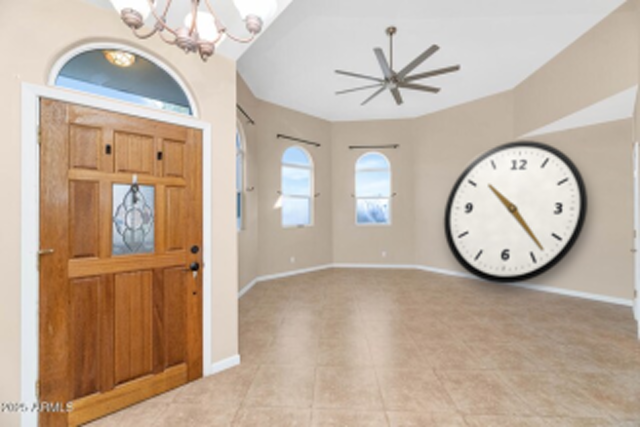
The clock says 10 h 23 min
